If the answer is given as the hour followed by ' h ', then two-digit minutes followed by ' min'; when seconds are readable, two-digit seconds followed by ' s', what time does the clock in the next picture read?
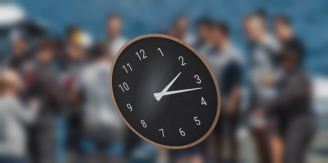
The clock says 2 h 17 min
